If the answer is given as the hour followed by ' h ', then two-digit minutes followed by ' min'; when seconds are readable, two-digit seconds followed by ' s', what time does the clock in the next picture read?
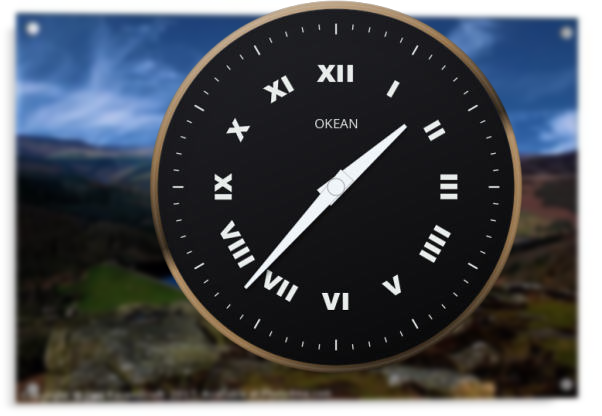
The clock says 1 h 37 min
